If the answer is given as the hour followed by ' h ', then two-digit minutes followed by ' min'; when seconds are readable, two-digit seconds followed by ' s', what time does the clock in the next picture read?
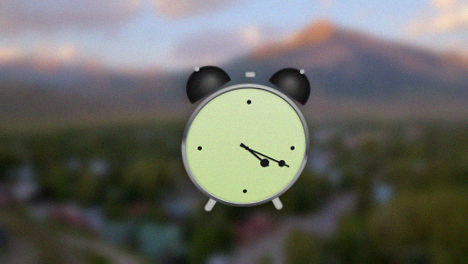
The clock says 4 h 19 min
